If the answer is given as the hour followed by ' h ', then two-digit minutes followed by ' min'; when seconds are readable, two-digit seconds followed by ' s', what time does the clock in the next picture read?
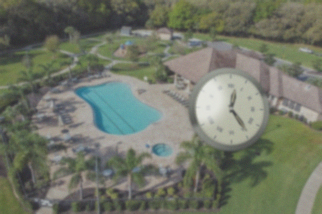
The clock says 12 h 24 min
